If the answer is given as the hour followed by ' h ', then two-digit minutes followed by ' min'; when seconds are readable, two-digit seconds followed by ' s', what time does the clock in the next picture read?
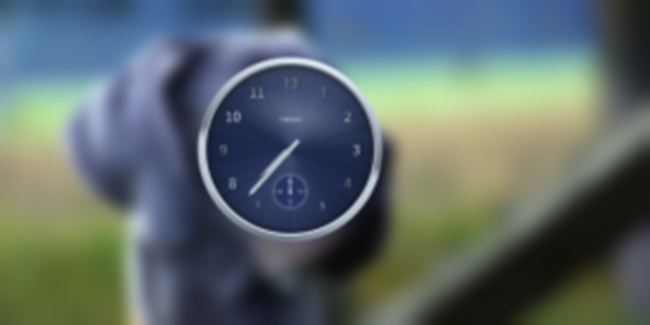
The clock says 7 h 37 min
